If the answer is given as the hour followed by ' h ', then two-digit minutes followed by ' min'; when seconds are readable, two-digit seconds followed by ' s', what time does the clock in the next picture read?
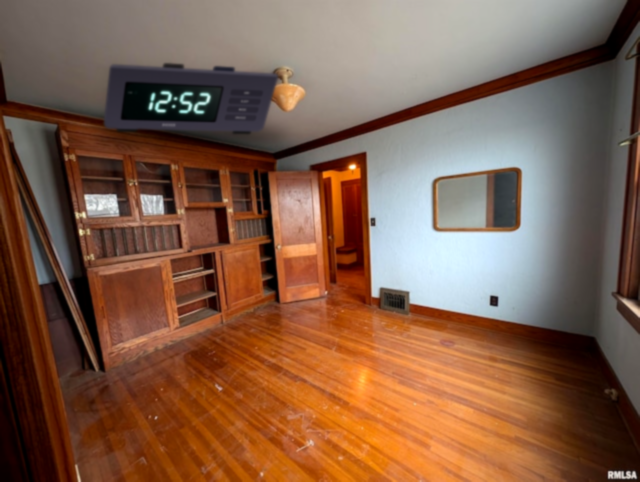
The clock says 12 h 52 min
